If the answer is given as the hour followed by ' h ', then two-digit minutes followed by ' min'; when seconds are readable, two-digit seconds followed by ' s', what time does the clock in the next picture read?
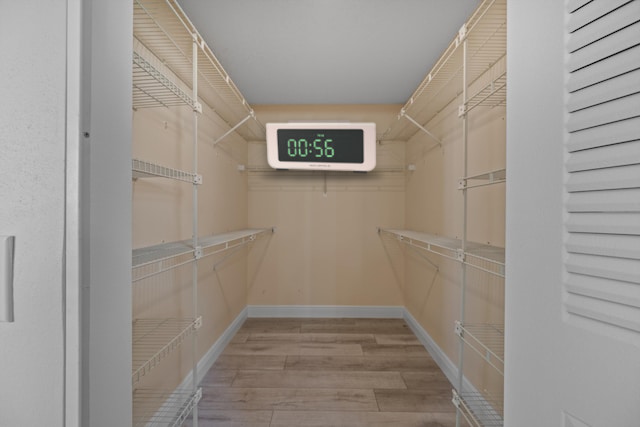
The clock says 0 h 56 min
